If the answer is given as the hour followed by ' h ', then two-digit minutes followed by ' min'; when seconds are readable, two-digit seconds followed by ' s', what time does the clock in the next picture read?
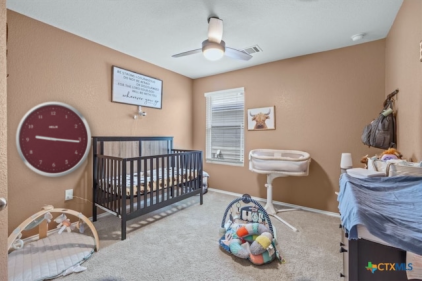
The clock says 9 h 16 min
